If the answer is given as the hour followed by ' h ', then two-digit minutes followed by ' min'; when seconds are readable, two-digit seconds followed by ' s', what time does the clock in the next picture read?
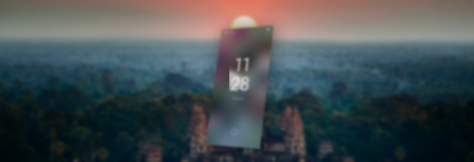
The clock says 11 h 28 min
